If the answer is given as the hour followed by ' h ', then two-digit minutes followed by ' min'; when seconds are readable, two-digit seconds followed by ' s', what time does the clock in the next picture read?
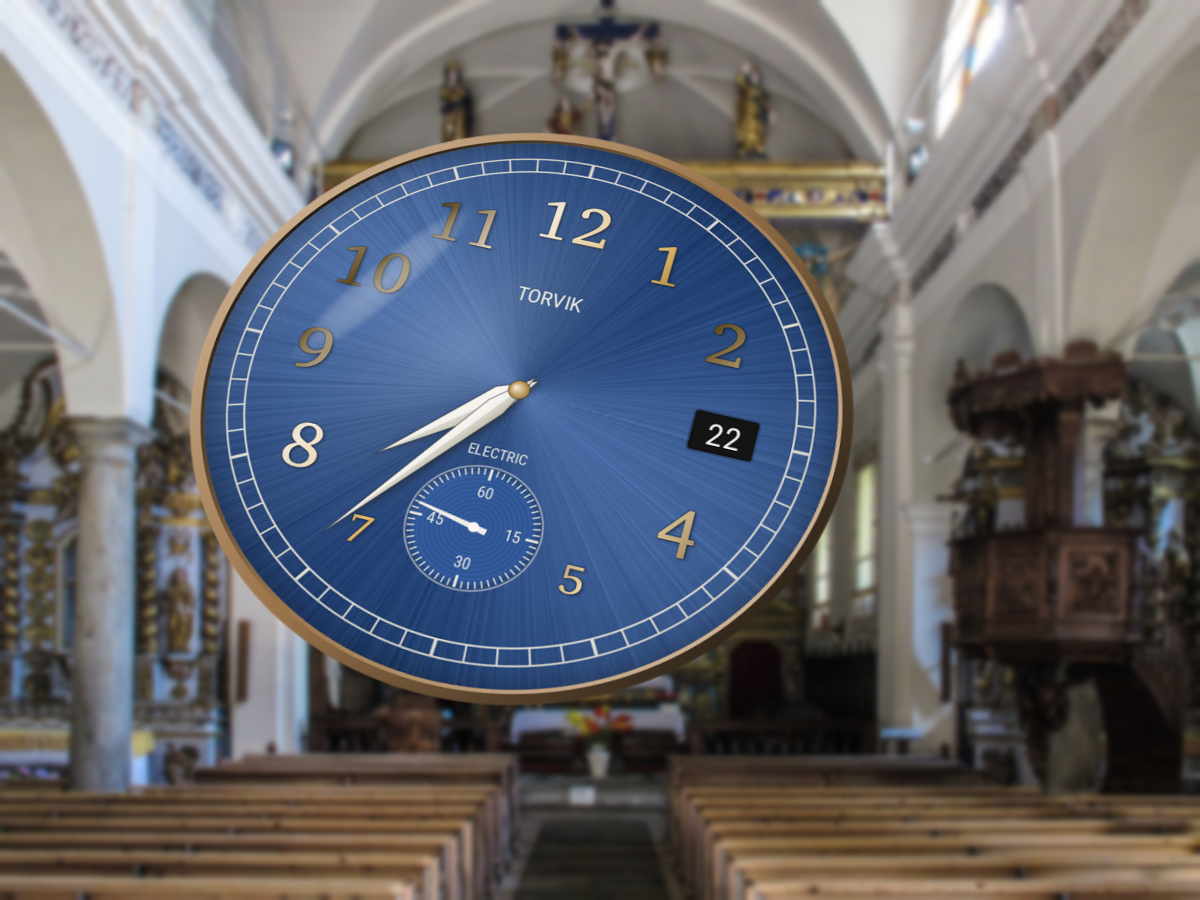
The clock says 7 h 35 min 47 s
